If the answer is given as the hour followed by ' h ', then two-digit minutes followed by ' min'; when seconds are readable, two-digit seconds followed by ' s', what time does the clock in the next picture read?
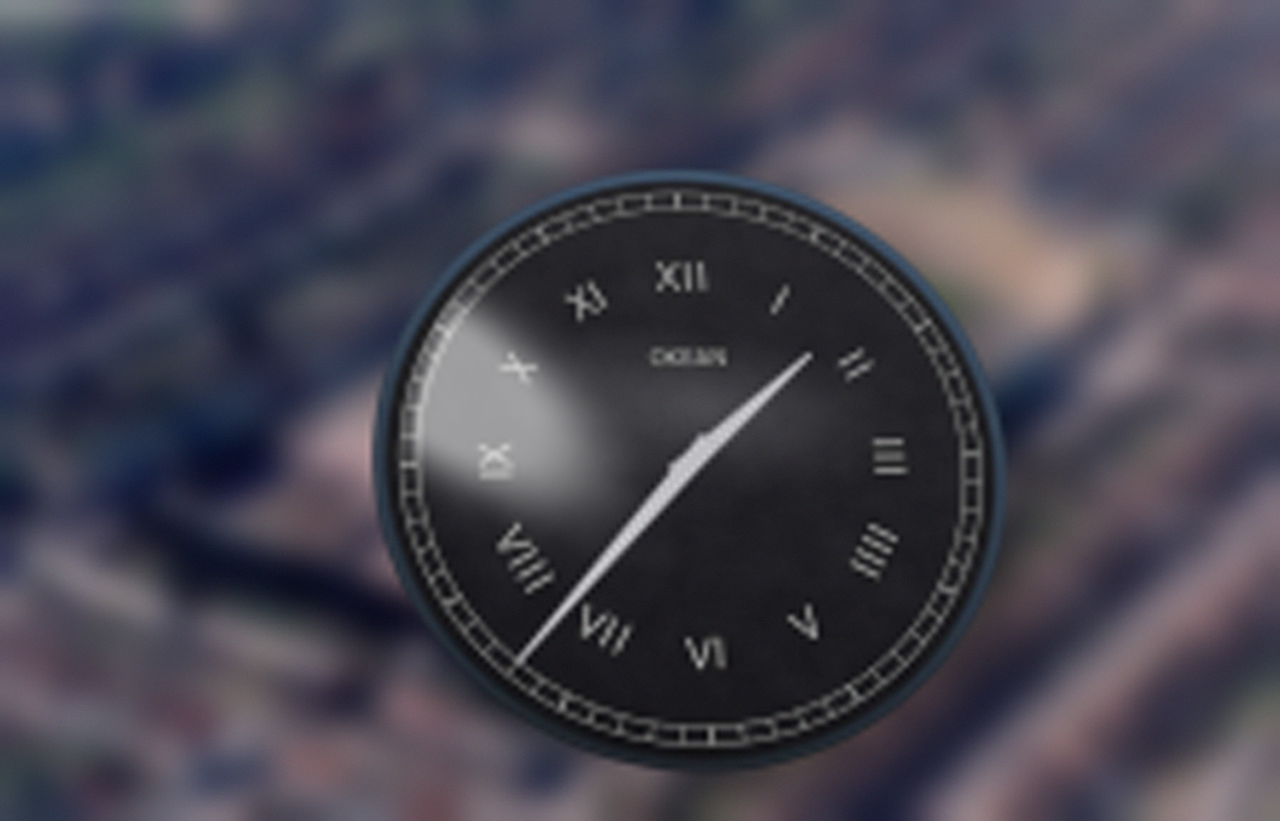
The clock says 1 h 37 min
